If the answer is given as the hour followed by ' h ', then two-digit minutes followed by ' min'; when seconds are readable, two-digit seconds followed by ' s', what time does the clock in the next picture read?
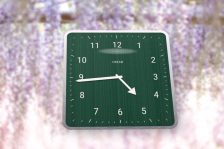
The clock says 4 h 44 min
